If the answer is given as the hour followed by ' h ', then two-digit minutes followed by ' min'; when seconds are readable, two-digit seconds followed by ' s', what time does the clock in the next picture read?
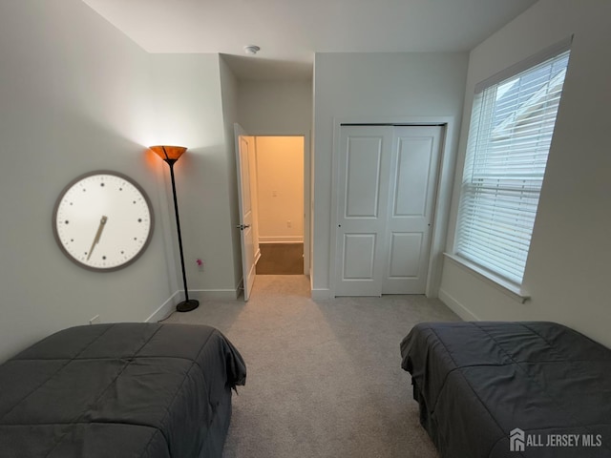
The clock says 6 h 34 min
